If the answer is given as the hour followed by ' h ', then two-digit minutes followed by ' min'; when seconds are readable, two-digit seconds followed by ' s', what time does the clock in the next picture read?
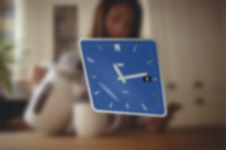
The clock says 11 h 13 min
